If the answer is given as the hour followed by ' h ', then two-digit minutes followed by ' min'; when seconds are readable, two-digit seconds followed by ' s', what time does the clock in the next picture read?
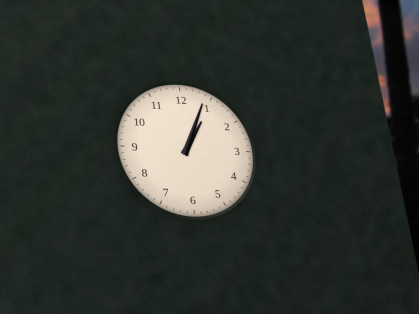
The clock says 1 h 04 min
